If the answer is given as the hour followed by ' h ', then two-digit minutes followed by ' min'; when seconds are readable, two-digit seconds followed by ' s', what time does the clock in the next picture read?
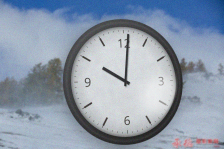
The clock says 10 h 01 min
